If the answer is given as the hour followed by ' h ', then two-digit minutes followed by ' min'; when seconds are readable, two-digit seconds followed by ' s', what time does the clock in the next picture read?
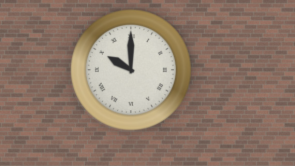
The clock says 10 h 00 min
